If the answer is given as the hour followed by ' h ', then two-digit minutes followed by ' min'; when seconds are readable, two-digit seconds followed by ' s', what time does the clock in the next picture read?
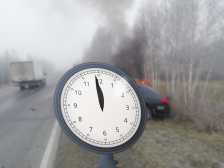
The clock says 11 h 59 min
